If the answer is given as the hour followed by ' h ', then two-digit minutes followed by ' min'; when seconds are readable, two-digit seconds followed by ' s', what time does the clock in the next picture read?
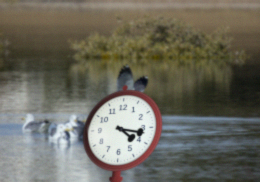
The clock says 4 h 17 min
